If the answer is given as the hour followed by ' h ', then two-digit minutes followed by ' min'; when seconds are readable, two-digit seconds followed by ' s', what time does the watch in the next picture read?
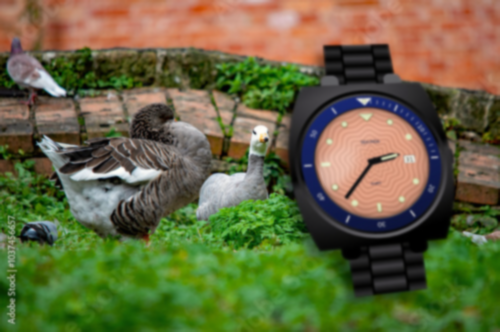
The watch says 2 h 37 min
